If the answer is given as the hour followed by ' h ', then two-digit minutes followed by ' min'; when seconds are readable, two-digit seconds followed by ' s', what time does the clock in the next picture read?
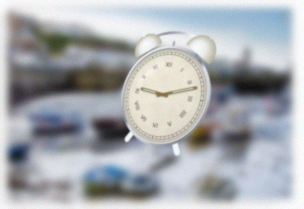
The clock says 9 h 12 min
